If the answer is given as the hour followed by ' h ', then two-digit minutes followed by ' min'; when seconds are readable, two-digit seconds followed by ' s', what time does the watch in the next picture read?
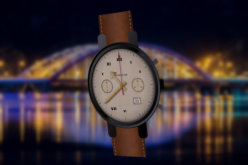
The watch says 10 h 39 min
